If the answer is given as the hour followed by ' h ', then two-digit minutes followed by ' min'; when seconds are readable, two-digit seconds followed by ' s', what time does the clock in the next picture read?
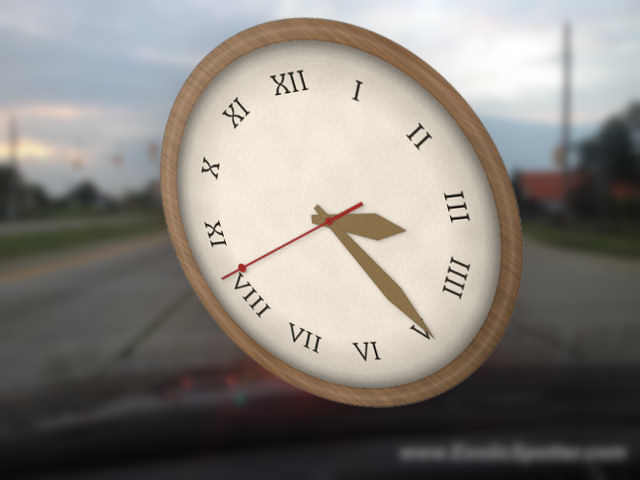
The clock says 3 h 24 min 42 s
